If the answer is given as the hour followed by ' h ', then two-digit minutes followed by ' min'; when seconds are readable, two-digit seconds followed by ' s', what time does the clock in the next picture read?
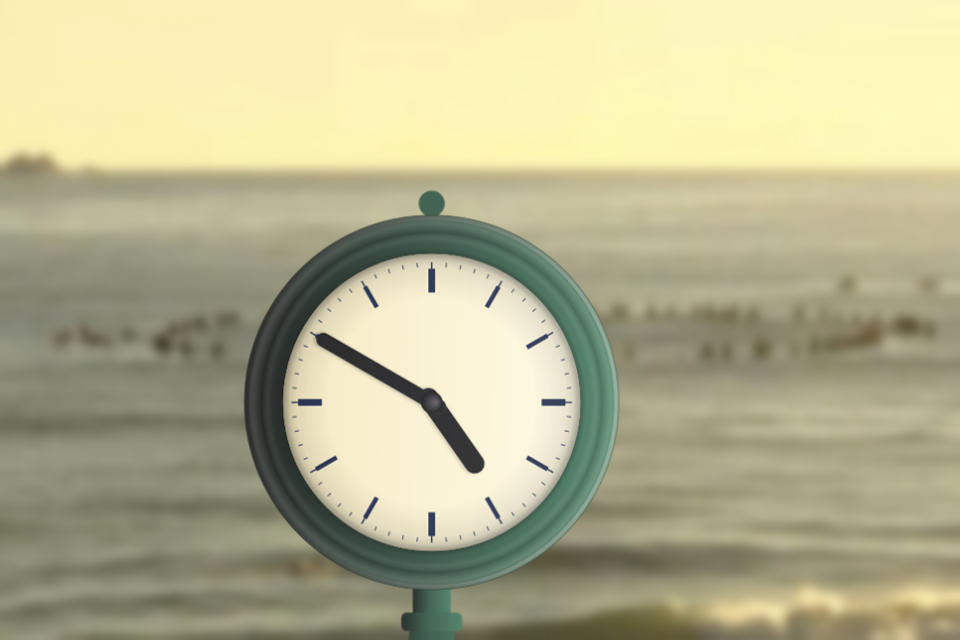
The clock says 4 h 50 min
